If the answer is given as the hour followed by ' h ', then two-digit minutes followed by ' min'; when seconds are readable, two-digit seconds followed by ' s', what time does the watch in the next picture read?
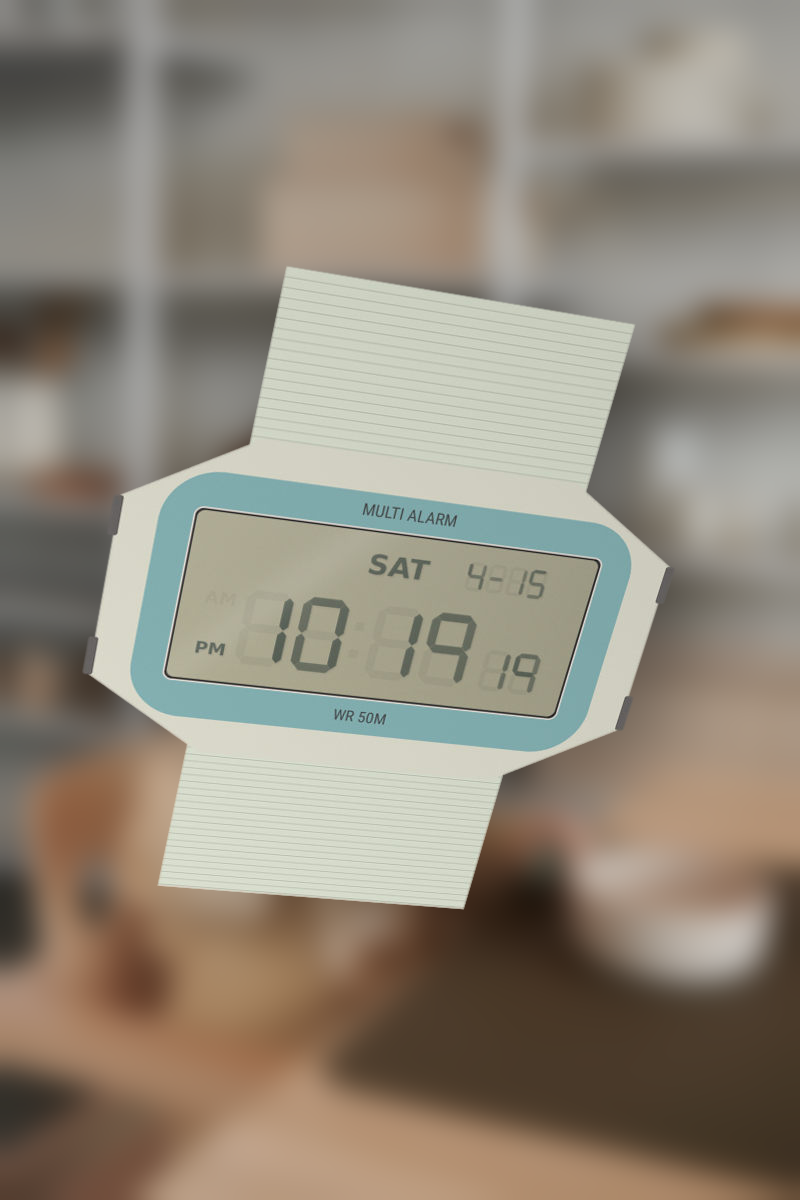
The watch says 10 h 19 min 19 s
